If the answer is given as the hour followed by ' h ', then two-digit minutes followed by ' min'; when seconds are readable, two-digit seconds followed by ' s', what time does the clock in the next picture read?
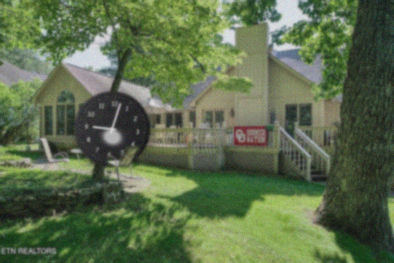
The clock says 9 h 02 min
